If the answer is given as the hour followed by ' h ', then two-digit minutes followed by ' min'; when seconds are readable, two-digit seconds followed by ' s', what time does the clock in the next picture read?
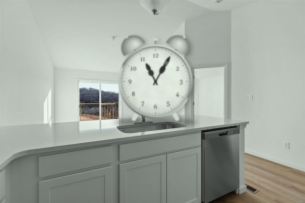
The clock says 11 h 05 min
